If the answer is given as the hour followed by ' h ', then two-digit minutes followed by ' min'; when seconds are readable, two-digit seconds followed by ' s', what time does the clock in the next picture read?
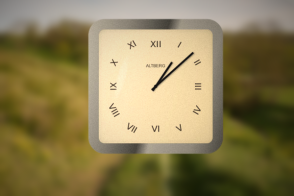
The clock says 1 h 08 min
